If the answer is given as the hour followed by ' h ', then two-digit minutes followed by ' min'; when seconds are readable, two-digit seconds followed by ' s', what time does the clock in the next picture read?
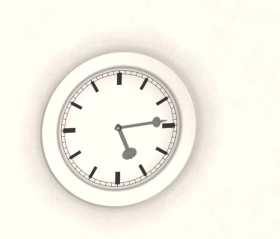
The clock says 5 h 14 min
